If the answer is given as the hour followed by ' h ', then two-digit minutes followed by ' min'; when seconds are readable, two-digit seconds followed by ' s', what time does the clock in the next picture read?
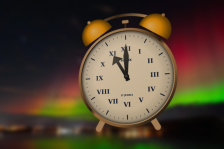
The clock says 11 h 00 min
